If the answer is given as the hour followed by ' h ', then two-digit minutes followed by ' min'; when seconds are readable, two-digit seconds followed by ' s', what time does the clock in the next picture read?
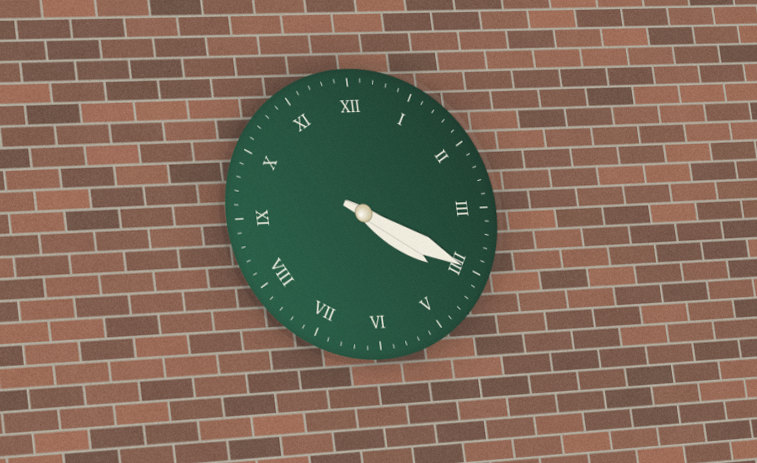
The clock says 4 h 20 min
